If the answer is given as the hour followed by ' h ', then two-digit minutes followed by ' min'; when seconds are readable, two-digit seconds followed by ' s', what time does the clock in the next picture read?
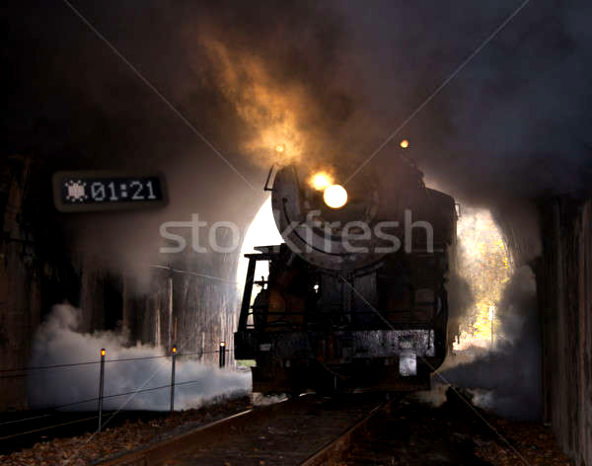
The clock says 1 h 21 min
